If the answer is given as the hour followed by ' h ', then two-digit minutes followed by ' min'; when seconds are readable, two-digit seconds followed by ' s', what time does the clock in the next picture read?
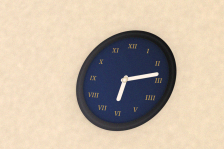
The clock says 6 h 13 min
